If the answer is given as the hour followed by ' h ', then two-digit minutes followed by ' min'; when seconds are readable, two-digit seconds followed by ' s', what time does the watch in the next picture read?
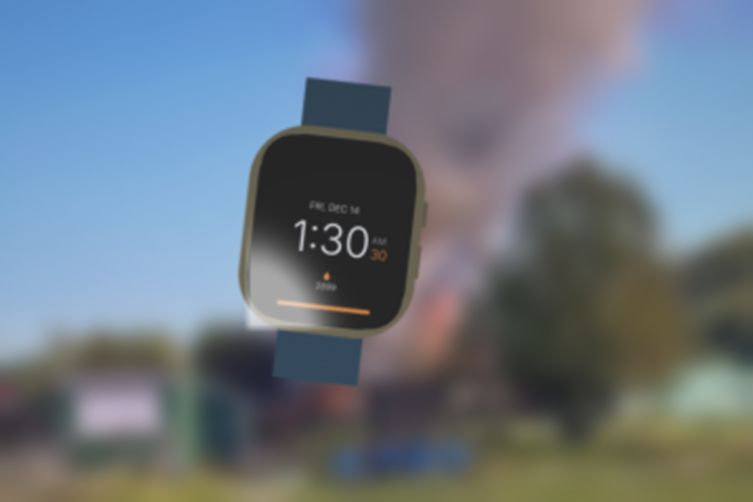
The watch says 1 h 30 min
